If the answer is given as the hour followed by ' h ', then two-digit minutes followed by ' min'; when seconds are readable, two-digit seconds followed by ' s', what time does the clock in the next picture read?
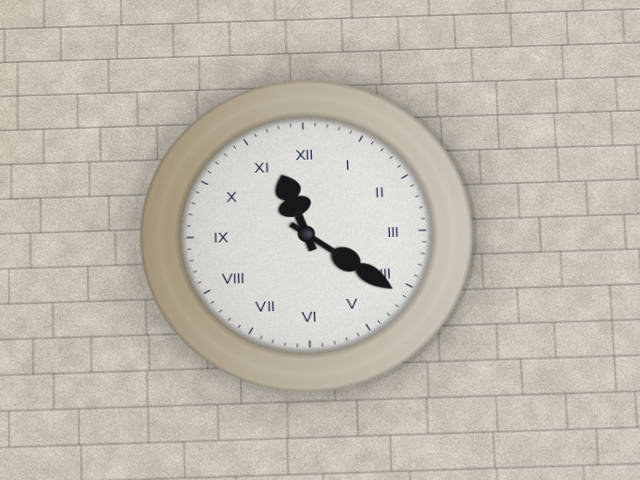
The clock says 11 h 21 min
